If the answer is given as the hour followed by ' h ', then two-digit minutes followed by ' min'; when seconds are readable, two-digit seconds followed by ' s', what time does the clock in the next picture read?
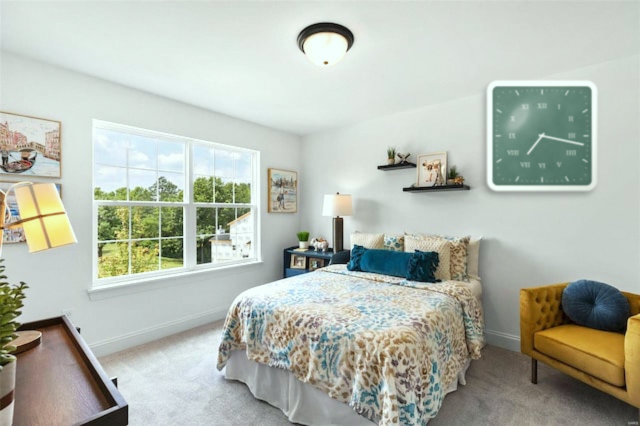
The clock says 7 h 17 min
